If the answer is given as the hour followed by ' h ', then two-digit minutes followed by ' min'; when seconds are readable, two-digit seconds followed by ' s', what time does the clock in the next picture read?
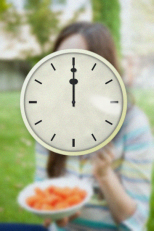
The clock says 12 h 00 min
